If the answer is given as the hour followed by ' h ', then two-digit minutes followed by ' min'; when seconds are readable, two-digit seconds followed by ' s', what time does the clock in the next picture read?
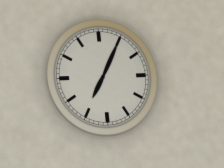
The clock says 7 h 05 min
